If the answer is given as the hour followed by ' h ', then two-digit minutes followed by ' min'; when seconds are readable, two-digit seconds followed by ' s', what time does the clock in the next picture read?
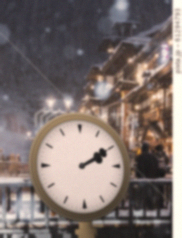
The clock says 2 h 10 min
